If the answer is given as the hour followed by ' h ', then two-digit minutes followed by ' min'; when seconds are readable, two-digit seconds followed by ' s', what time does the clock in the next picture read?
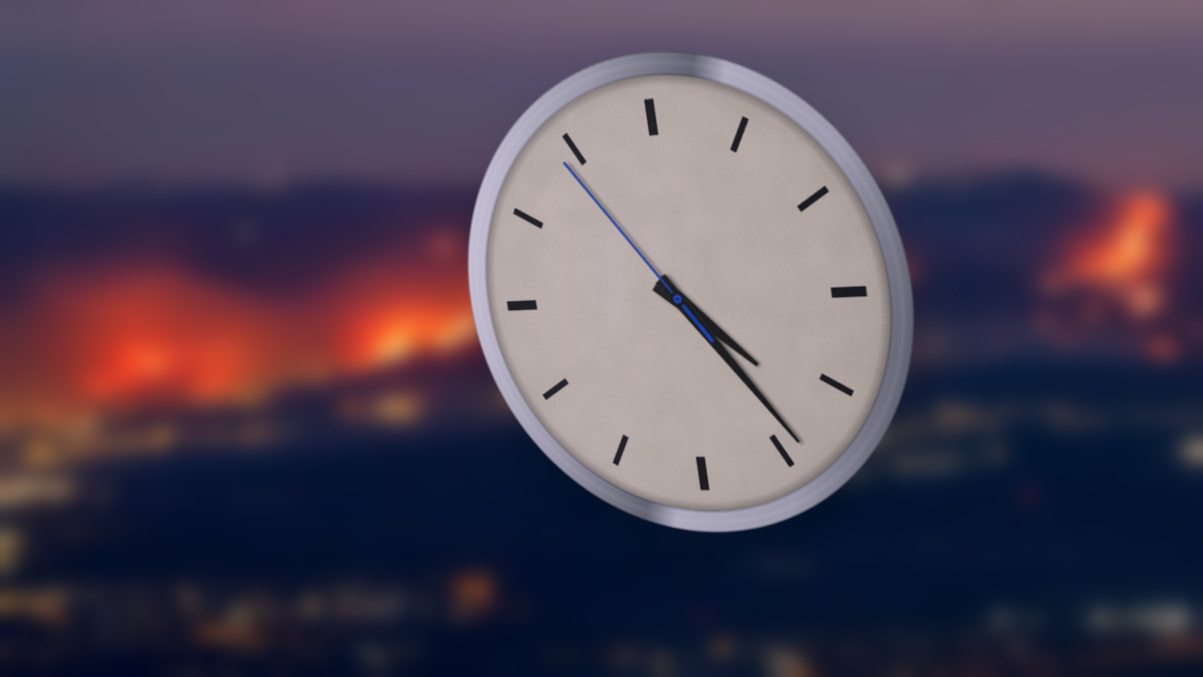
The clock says 4 h 23 min 54 s
